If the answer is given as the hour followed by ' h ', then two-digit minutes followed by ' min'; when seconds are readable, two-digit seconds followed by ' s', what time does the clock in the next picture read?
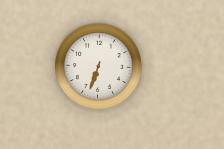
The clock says 6 h 33 min
